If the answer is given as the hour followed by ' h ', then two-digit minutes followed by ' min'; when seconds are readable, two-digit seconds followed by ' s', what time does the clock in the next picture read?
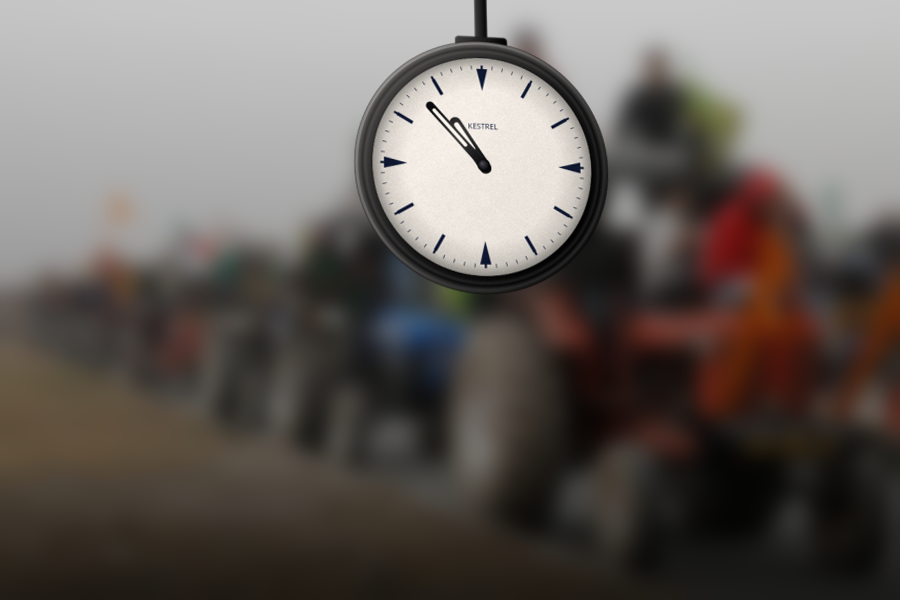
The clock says 10 h 53 min
